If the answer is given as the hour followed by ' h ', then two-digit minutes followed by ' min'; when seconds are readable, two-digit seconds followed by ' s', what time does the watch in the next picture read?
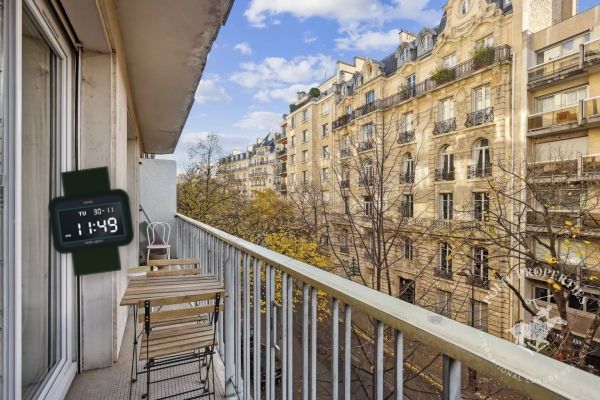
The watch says 11 h 49 min
